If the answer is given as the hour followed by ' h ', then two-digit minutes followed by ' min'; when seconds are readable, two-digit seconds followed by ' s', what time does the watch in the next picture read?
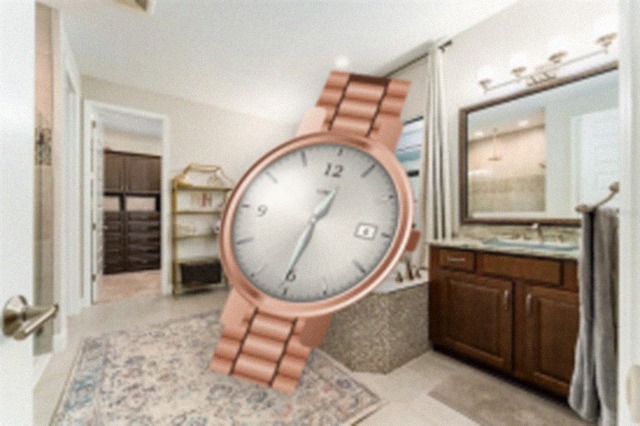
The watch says 12 h 31 min
